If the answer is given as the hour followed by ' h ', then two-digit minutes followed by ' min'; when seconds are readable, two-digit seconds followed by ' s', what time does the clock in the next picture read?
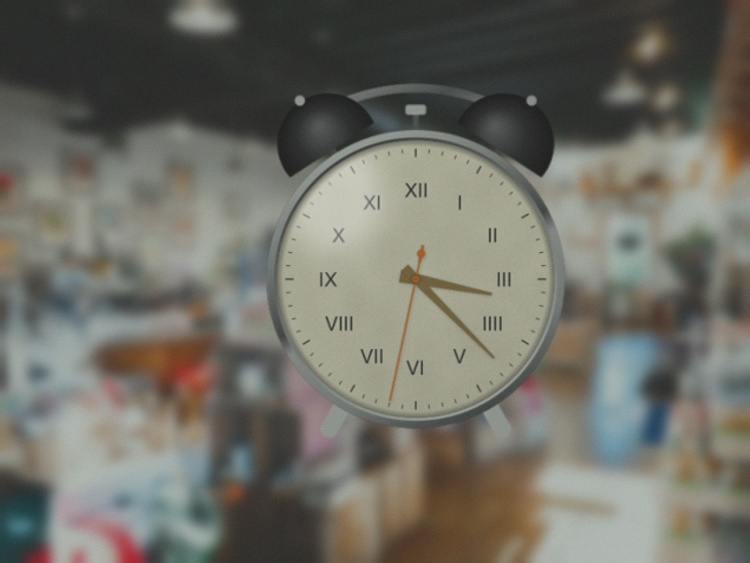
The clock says 3 h 22 min 32 s
